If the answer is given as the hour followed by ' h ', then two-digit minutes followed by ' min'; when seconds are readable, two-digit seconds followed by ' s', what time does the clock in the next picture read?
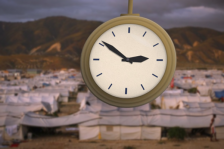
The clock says 2 h 51 min
